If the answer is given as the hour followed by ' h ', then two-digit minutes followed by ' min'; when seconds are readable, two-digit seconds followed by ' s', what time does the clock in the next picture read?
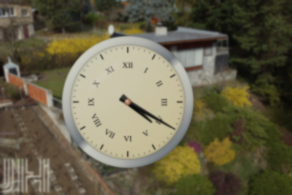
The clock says 4 h 20 min
